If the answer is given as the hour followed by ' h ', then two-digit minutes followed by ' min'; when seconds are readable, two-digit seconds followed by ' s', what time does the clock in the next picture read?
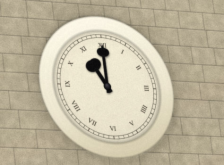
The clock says 11 h 00 min
